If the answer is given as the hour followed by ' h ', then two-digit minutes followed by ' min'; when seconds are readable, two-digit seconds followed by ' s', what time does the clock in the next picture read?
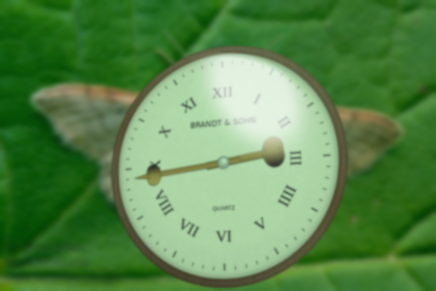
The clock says 2 h 44 min
